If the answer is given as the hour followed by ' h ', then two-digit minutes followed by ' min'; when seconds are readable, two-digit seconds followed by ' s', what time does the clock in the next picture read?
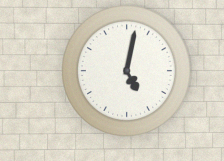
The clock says 5 h 02 min
